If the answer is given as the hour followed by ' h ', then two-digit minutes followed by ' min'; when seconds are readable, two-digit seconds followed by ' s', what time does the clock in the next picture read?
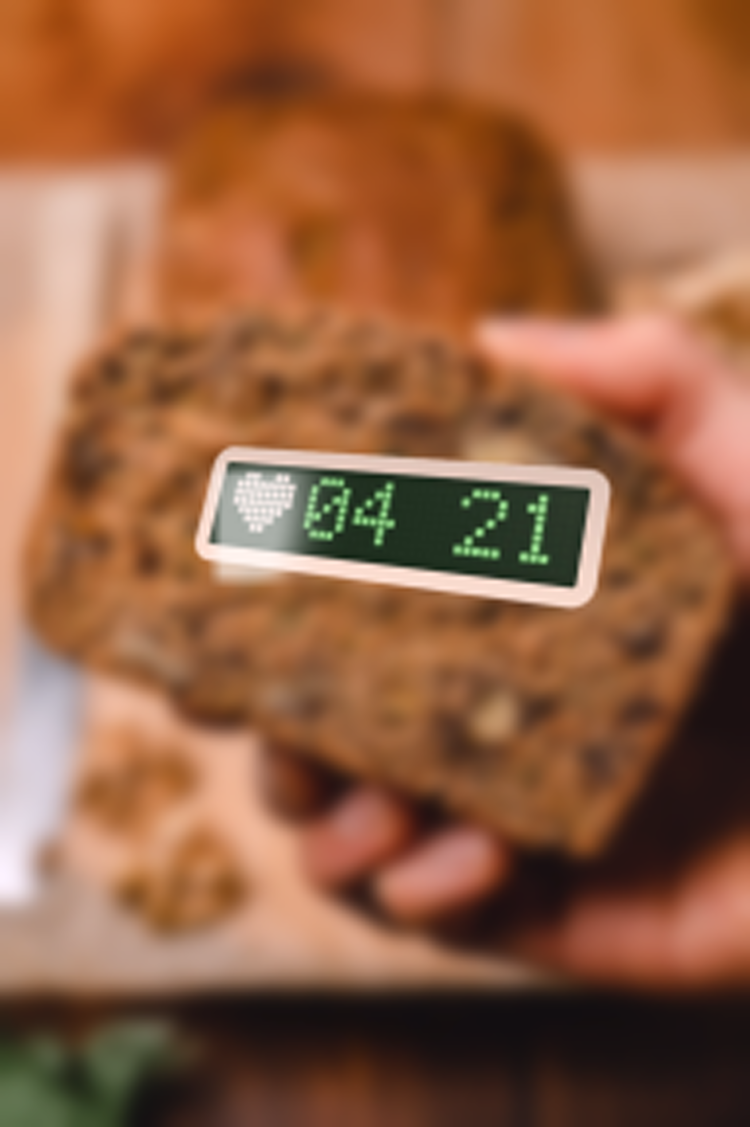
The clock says 4 h 21 min
